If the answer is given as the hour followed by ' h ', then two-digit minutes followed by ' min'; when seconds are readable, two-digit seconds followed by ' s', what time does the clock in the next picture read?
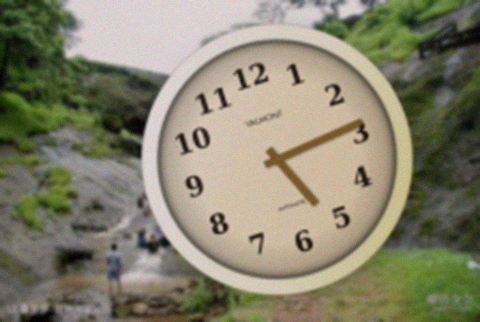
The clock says 5 h 14 min
